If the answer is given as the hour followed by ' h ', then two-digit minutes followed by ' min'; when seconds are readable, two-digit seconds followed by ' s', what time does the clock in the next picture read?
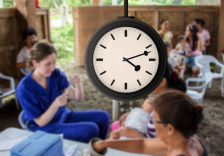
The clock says 4 h 12 min
